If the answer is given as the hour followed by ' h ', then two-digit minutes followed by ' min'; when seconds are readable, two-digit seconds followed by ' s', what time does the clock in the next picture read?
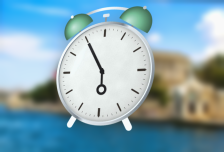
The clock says 5 h 55 min
